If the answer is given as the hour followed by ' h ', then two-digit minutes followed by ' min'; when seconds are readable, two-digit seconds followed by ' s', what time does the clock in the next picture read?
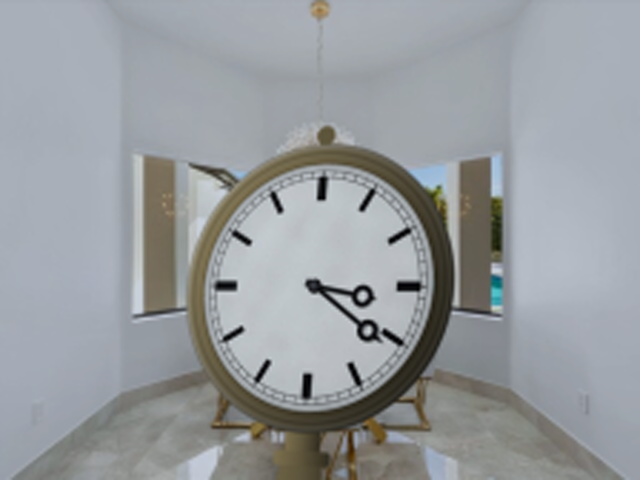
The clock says 3 h 21 min
